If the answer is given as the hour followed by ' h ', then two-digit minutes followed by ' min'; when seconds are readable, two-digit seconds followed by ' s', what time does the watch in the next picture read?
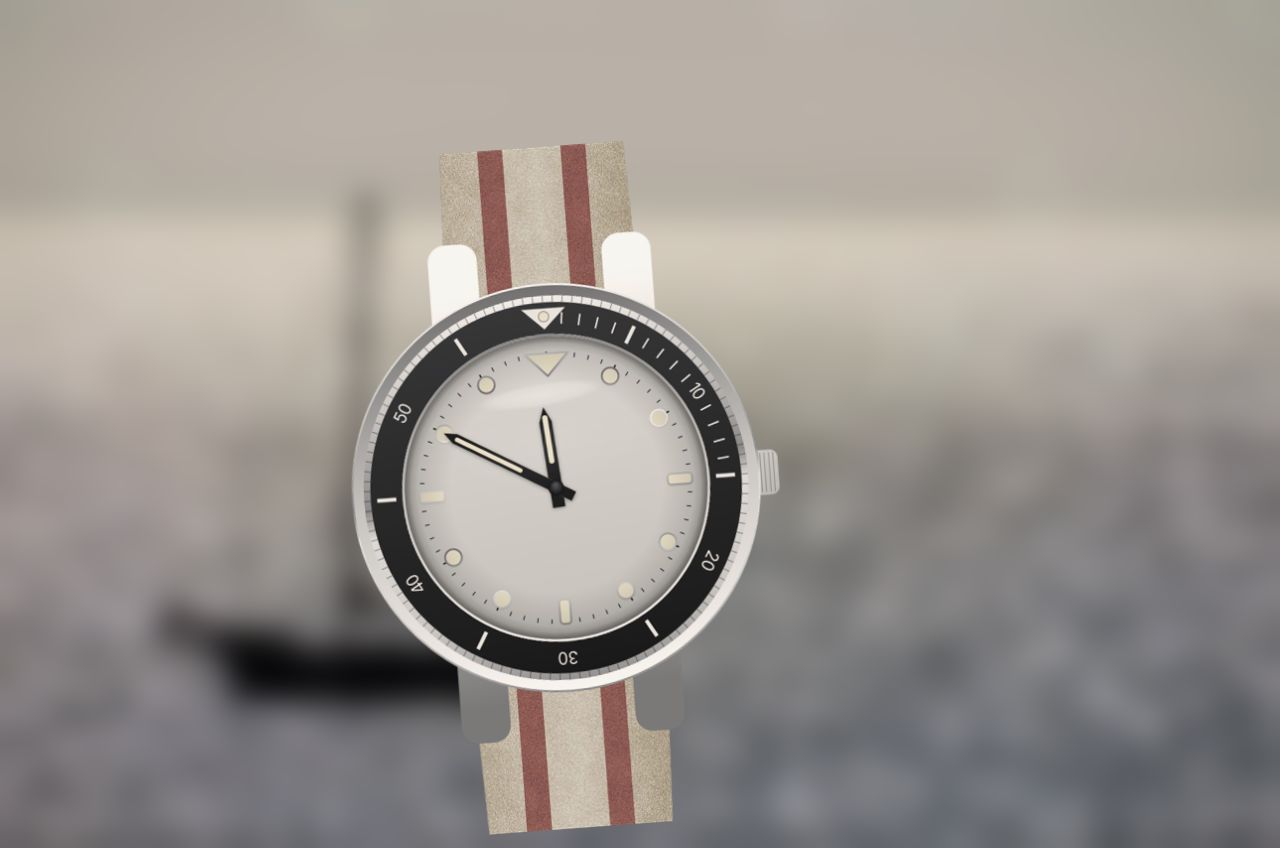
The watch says 11 h 50 min
